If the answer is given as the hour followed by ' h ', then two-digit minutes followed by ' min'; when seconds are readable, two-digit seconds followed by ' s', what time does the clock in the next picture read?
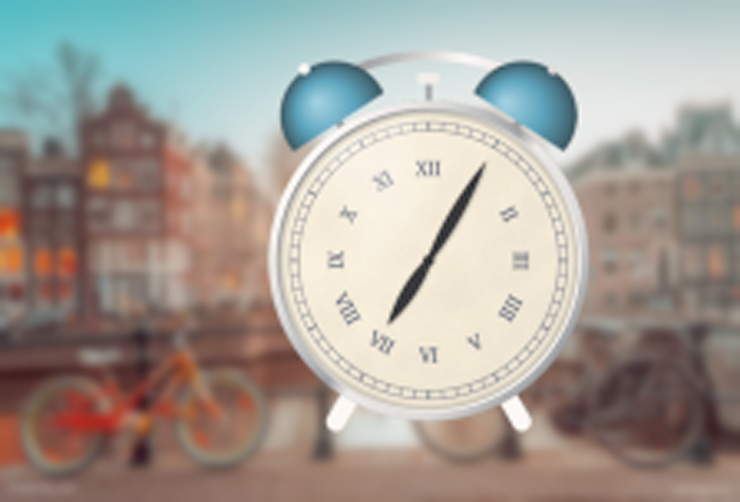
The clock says 7 h 05 min
